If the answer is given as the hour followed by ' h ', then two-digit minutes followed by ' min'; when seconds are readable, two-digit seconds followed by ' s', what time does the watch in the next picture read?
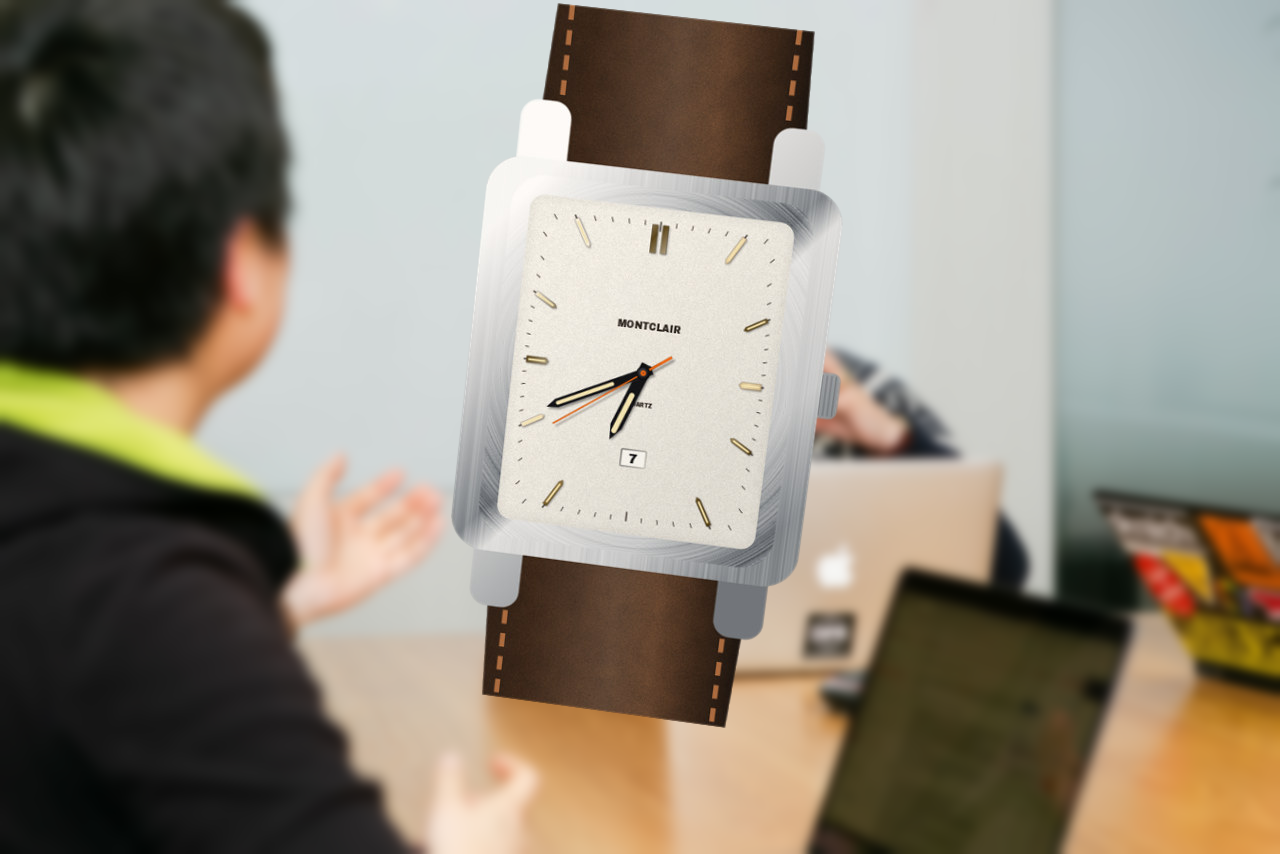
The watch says 6 h 40 min 39 s
